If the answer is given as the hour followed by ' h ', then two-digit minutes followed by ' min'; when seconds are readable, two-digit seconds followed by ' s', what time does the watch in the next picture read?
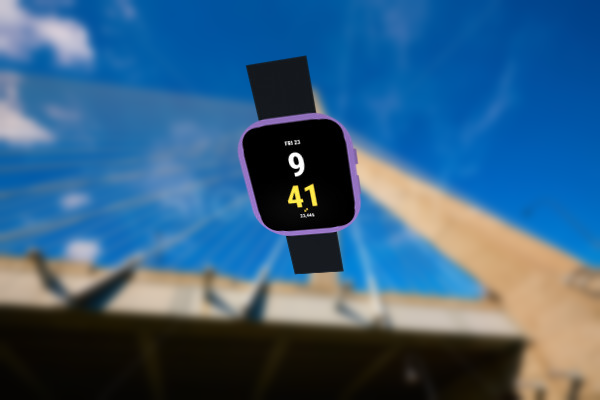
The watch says 9 h 41 min
